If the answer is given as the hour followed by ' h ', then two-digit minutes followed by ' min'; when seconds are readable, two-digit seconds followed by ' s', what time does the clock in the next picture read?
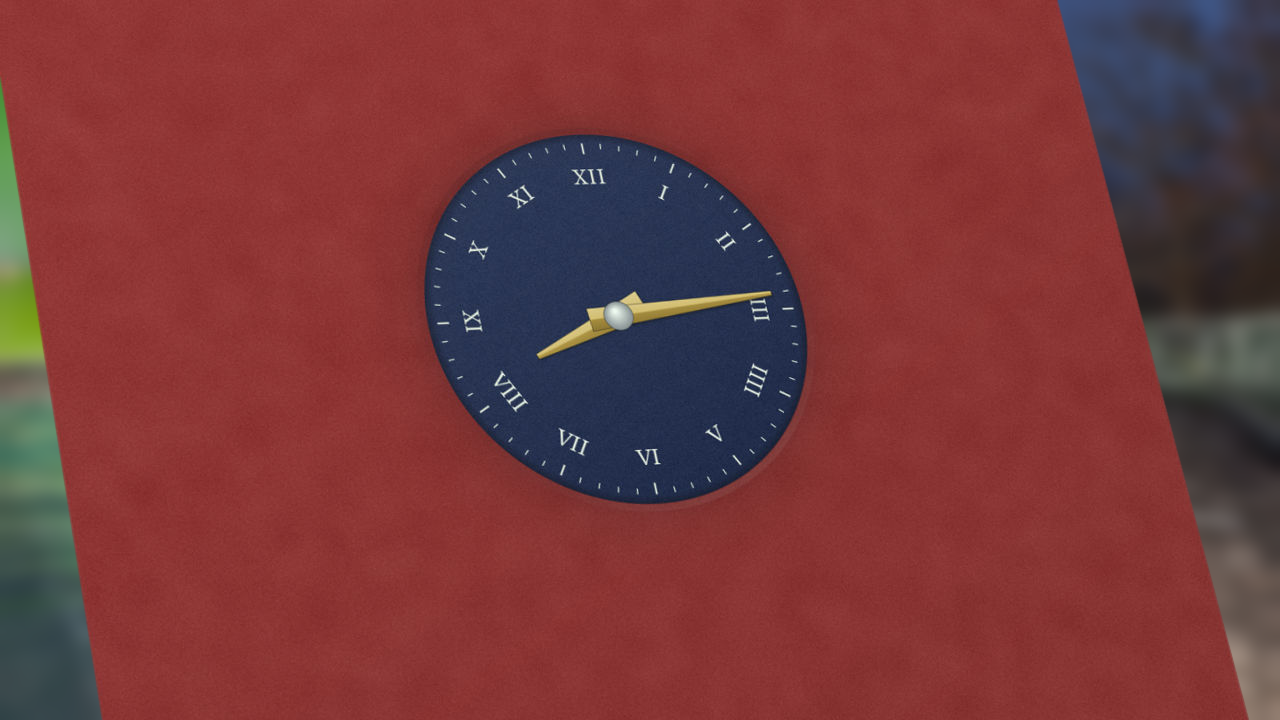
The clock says 8 h 14 min
